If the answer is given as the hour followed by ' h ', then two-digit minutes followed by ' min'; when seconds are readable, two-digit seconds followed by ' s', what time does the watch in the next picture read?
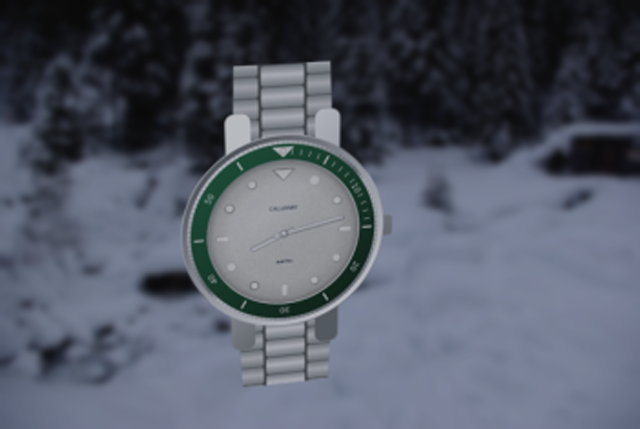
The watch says 8 h 13 min
